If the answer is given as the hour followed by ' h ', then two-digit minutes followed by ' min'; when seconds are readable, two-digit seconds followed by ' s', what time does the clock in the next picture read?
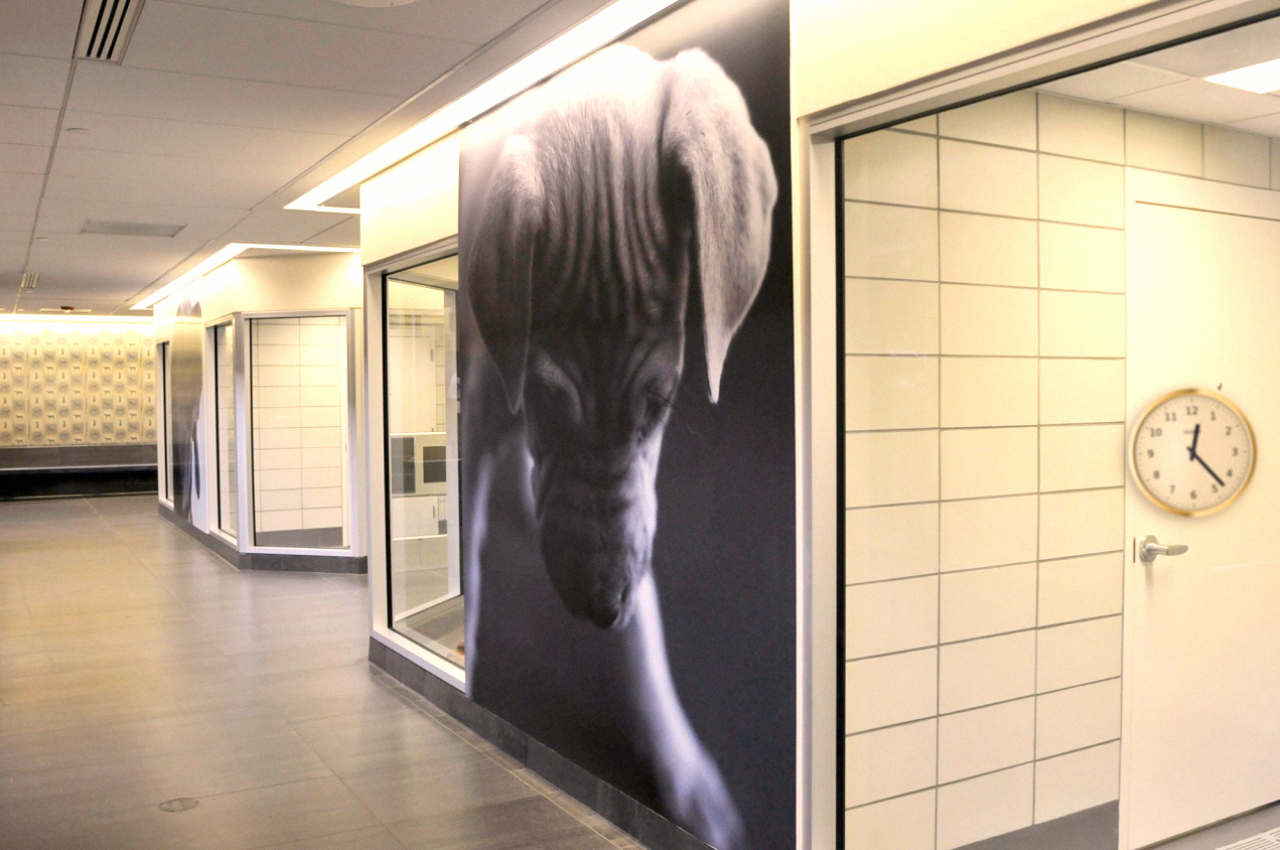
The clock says 12 h 23 min
